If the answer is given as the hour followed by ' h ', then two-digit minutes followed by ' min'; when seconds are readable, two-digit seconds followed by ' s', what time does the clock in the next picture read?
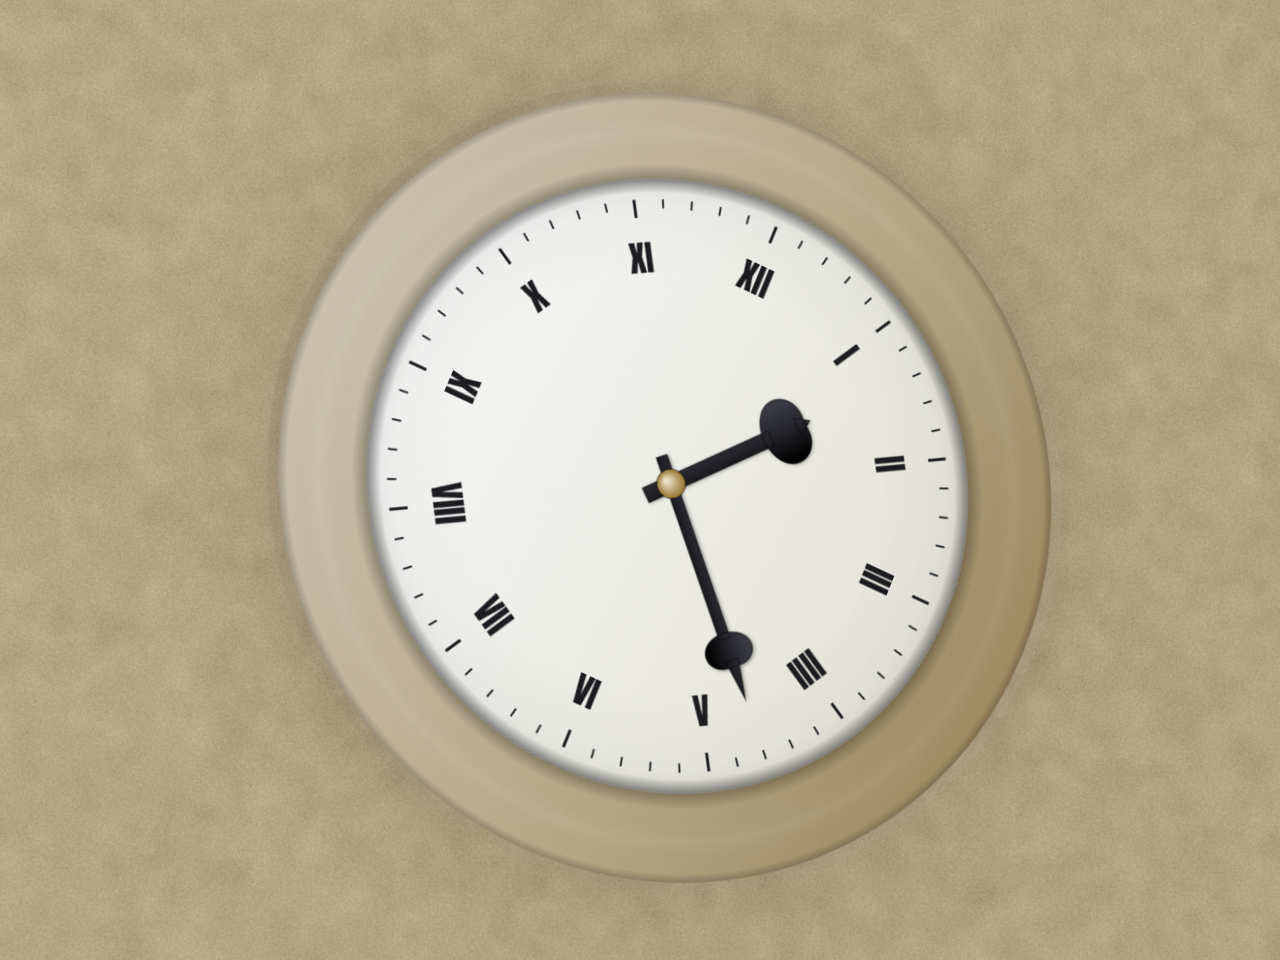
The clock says 1 h 23 min
